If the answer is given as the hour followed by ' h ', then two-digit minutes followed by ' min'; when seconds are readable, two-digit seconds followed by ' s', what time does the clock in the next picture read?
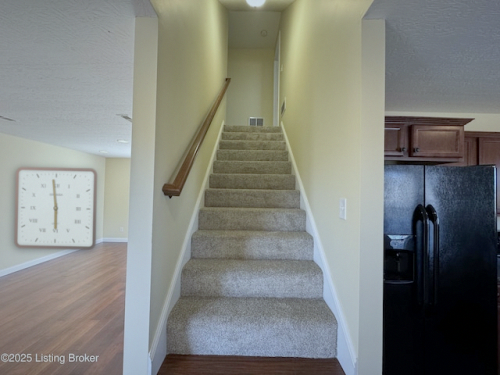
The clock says 5 h 59 min
